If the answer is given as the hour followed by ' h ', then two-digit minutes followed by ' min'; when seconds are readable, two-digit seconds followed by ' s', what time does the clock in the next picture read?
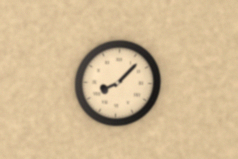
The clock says 8 h 07 min
